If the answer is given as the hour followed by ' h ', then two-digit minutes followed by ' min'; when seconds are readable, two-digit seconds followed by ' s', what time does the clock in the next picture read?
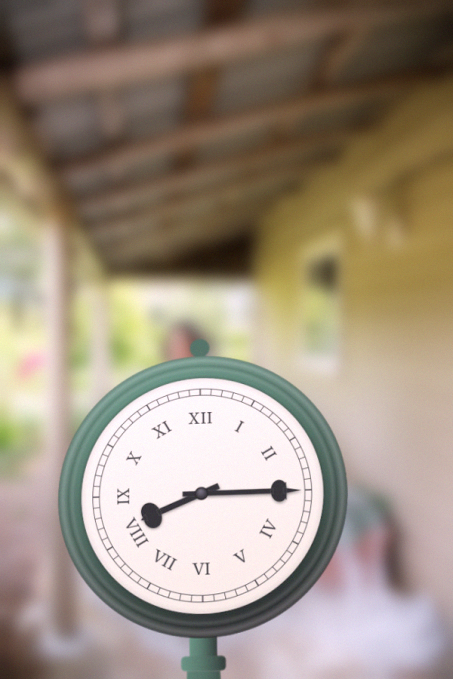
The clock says 8 h 15 min
